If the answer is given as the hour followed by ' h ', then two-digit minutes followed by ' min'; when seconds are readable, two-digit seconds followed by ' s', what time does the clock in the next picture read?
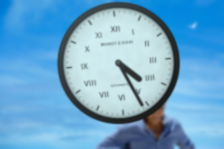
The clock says 4 h 26 min
